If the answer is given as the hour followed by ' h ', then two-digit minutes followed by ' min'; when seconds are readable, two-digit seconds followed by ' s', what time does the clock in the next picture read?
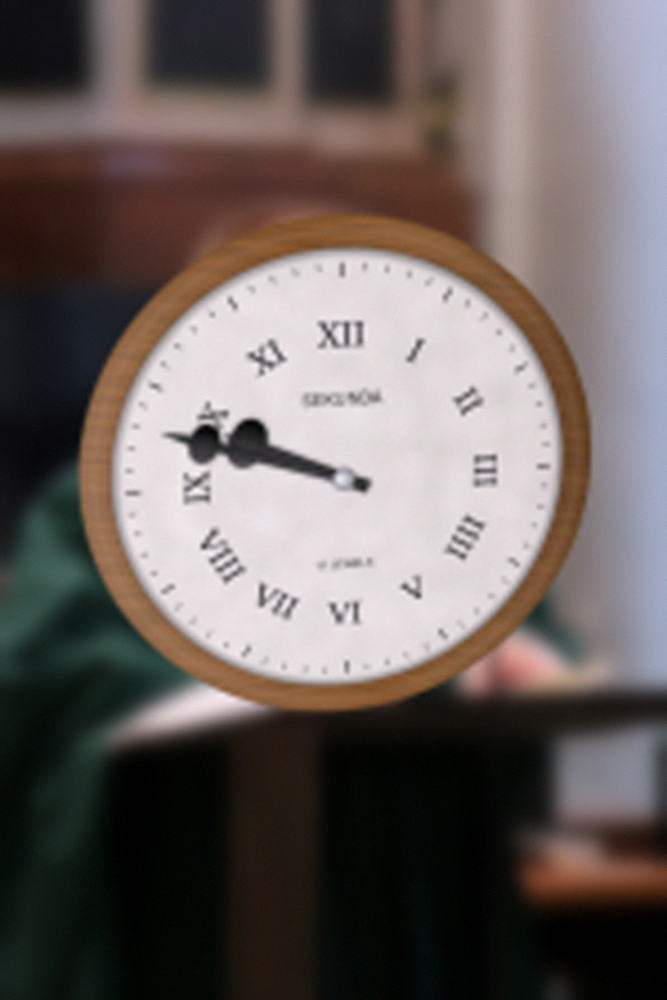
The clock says 9 h 48 min
